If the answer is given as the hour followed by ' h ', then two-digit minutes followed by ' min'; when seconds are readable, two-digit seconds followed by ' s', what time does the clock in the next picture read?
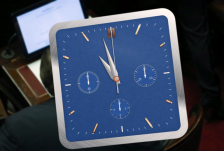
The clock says 10 h 58 min
